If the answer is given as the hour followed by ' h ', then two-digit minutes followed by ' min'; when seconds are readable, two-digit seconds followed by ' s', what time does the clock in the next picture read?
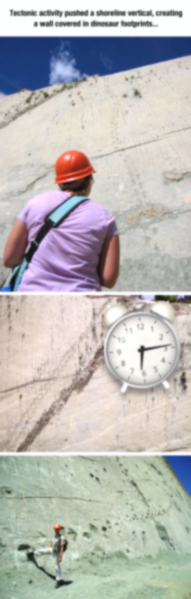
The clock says 6 h 14 min
